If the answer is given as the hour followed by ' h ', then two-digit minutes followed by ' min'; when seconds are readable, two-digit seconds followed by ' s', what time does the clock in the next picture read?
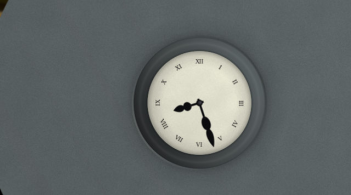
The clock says 8 h 27 min
